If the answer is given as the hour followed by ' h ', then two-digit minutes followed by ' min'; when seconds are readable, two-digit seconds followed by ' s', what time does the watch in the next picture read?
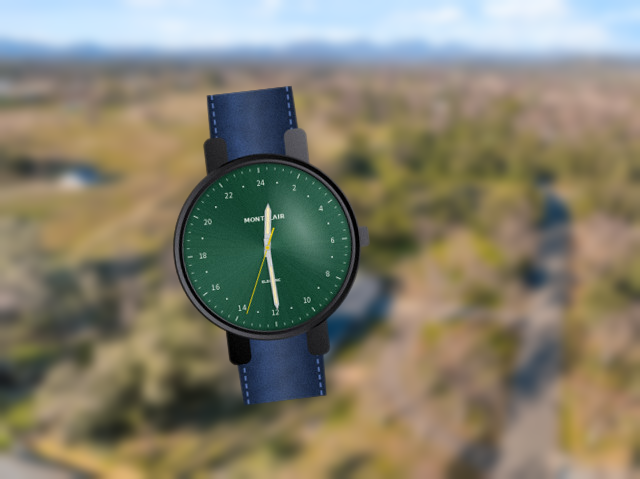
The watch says 0 h 29 min 34 s
